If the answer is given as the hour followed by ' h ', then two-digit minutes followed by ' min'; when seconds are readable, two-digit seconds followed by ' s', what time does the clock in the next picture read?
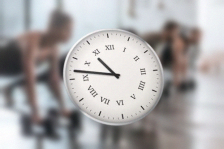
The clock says 10 h 47 min
